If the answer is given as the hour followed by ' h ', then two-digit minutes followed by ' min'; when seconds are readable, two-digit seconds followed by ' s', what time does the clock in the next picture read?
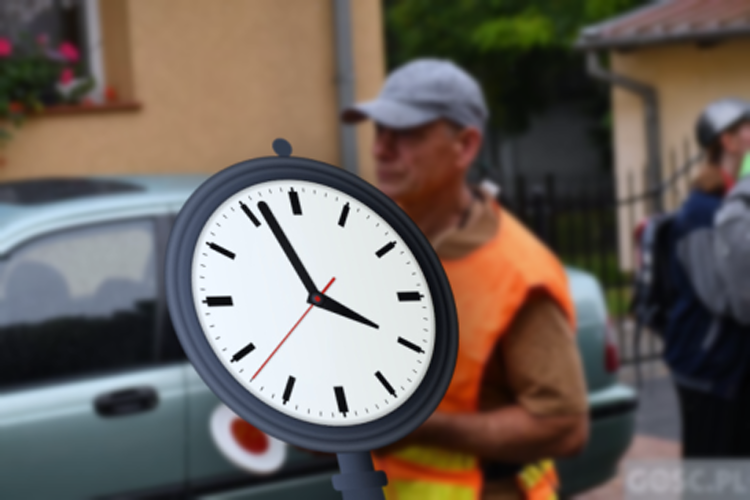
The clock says 3 h 56 min 38 s
